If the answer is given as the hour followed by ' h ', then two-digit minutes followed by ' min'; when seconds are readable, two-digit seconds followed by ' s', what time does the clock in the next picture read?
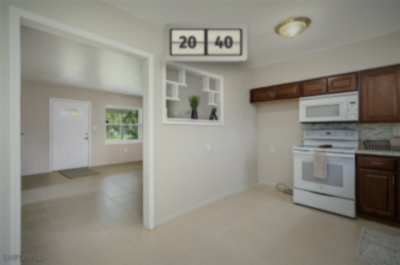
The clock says 20 h 40 min
